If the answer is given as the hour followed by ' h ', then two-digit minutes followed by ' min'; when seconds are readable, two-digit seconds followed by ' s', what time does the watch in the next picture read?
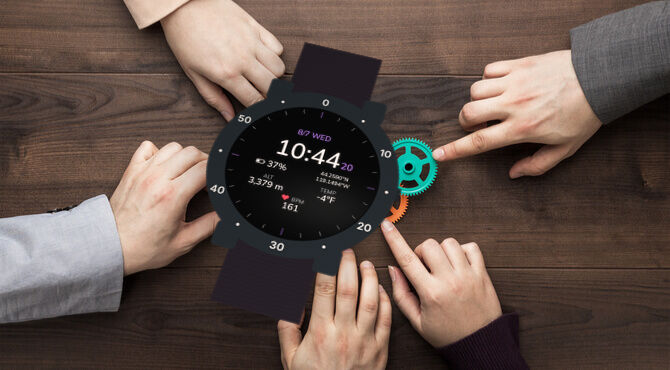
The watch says 10 h 44 min 20 s
